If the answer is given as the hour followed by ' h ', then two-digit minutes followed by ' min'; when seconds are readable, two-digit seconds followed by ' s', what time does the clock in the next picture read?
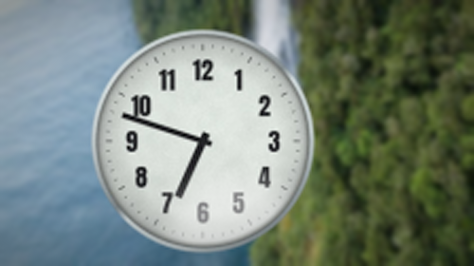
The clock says 6 h 48 min
